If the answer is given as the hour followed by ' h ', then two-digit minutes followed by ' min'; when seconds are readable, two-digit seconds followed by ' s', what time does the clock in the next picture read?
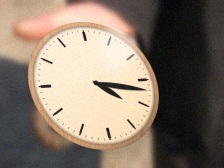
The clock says 4 h 17 min
